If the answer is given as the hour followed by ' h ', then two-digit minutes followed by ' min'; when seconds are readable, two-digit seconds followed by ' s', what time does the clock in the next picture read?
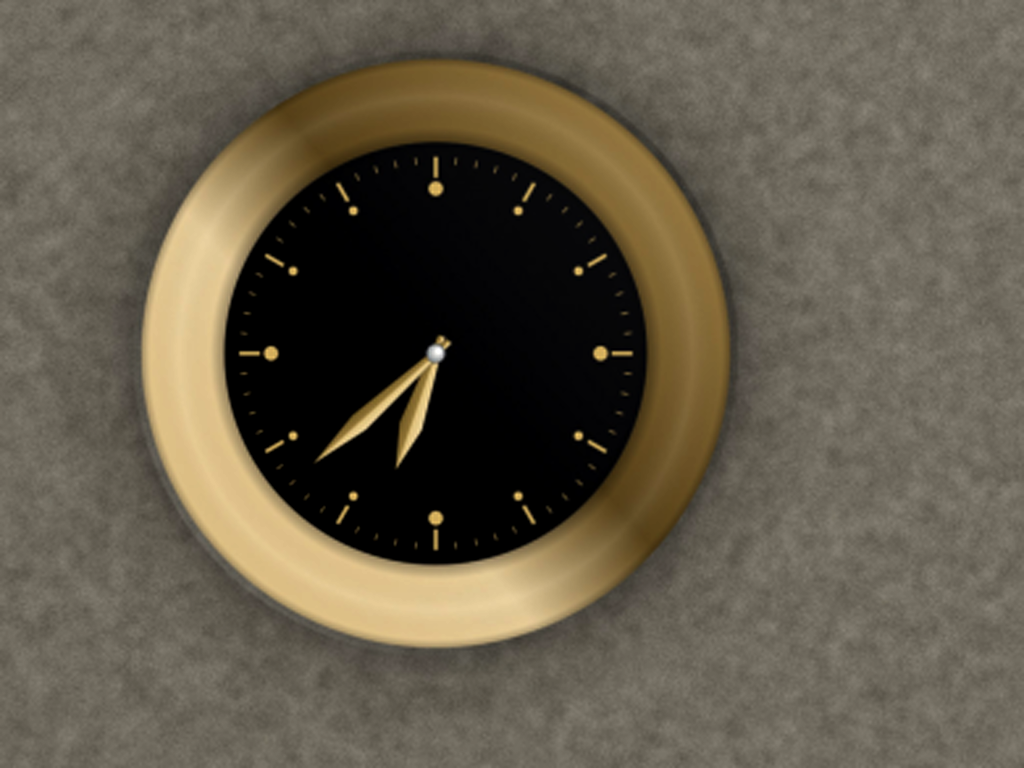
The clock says 6 h 38 min
